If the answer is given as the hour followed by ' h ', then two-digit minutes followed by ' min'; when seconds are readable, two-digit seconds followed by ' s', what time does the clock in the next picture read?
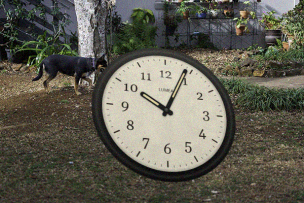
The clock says 10 h 04 min
